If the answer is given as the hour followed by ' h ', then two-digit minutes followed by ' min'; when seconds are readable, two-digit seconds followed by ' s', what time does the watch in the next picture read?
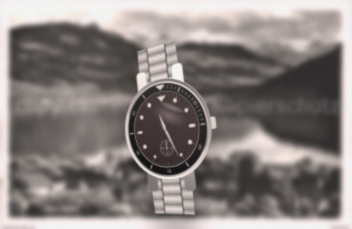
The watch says 11 h 26 min
